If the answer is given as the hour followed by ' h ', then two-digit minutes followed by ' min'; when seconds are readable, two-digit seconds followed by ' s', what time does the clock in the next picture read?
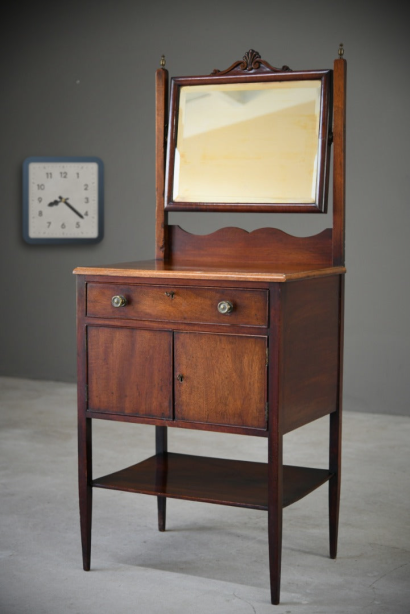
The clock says 8 h 22 min
